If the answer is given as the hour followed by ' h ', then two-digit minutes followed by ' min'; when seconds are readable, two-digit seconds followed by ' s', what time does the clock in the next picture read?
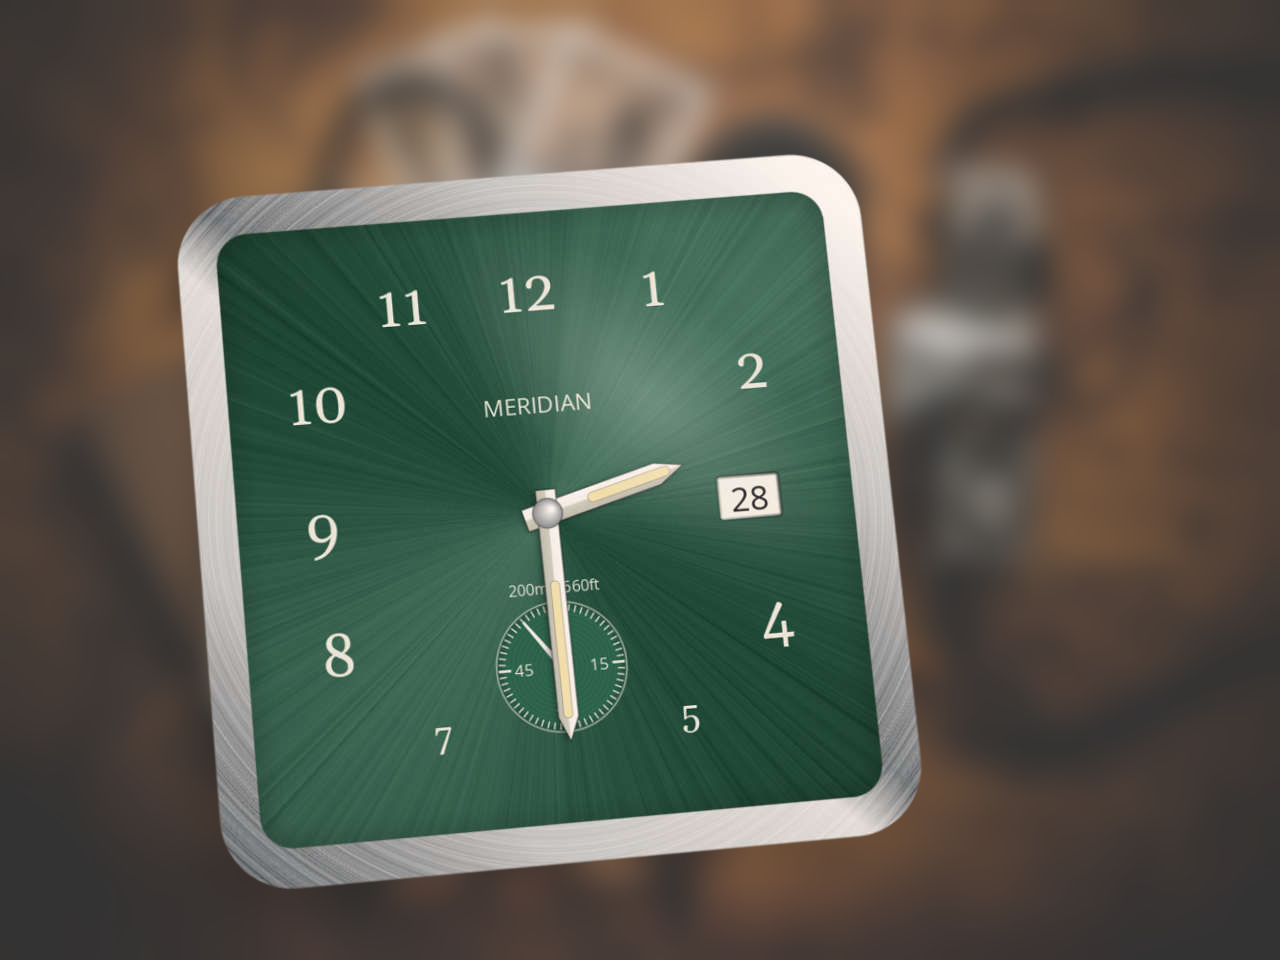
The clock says 2 h 29 min 54 s
